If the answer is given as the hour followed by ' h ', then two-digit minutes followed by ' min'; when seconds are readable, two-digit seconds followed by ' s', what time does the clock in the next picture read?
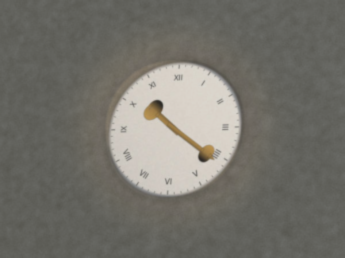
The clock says 10 h 21 min
